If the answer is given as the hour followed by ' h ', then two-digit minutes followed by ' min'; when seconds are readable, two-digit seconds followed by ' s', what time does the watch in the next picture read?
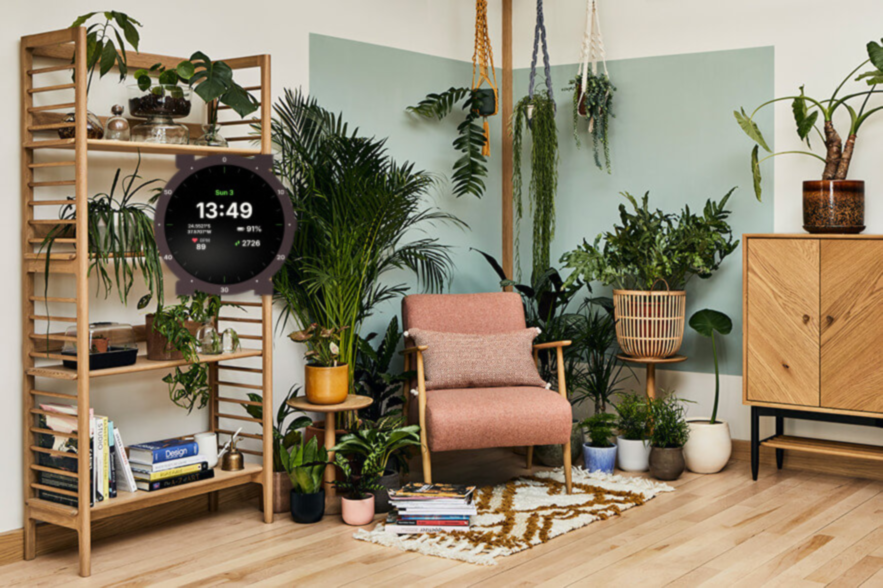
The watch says 13 h 49 min
